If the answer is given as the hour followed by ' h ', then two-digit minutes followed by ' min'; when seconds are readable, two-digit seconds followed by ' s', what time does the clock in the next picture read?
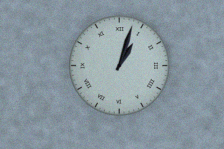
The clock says 1 h 03 min
